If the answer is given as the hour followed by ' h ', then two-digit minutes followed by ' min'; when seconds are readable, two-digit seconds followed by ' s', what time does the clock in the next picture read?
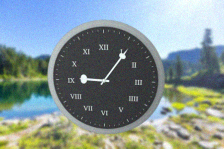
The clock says 9 h 06 min
